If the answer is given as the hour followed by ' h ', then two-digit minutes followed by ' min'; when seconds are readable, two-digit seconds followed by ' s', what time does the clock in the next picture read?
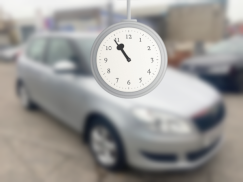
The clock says 10 h 54 min
